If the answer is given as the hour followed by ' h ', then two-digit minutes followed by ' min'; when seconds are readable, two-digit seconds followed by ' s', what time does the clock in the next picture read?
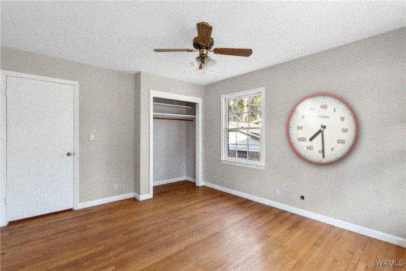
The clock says 7 h 29 min
